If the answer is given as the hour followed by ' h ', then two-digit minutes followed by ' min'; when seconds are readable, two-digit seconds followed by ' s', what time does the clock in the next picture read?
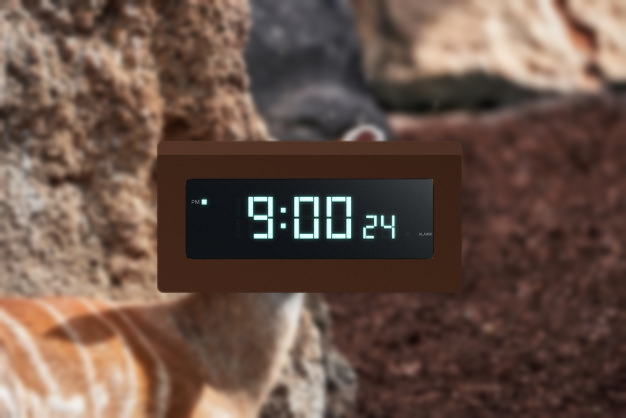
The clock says 9 h 00 min 24 s
